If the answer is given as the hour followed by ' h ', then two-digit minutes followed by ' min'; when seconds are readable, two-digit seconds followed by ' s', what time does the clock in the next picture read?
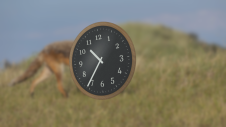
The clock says 10 h 36 min
